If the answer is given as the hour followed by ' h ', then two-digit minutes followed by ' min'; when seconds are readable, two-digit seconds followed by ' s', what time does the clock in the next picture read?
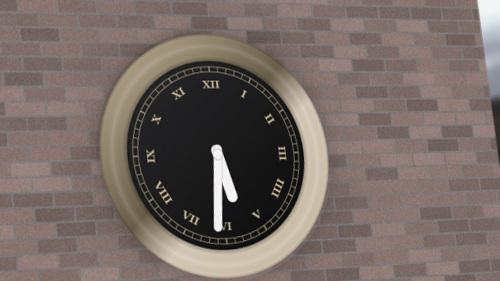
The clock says 5 h 31 min
